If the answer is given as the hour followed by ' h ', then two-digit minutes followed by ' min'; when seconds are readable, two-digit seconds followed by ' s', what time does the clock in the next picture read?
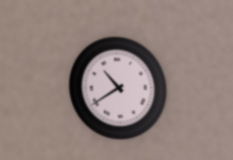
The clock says 10 h 40 min
